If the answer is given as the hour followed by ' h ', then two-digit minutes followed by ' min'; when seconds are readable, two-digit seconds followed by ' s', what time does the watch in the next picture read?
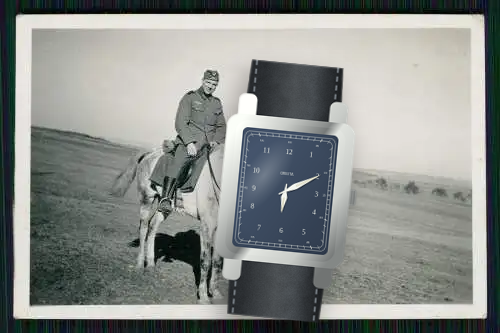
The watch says 6 h 10 min
